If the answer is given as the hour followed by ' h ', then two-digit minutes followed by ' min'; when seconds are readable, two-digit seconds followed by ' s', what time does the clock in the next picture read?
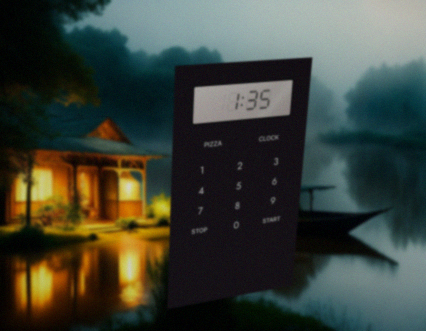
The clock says 1 h 35 min
